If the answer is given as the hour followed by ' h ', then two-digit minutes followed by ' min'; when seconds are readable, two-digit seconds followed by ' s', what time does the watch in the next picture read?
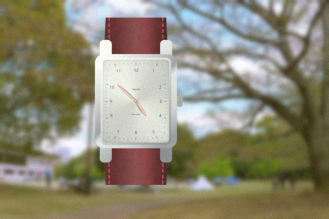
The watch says 4 h 52 min
